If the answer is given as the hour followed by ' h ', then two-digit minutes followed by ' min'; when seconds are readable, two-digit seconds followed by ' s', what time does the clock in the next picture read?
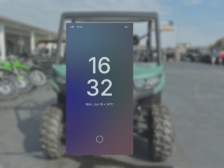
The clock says 16 h 32 min
